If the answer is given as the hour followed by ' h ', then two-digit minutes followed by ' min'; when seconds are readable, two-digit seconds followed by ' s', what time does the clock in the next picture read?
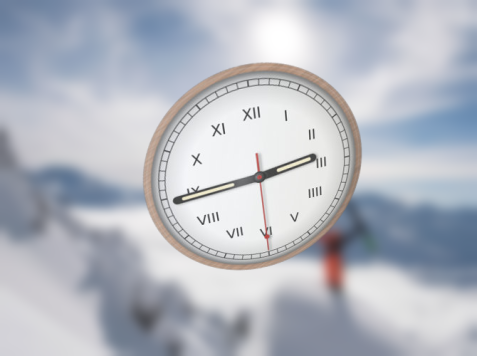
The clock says 2 h 44 min 30 s
